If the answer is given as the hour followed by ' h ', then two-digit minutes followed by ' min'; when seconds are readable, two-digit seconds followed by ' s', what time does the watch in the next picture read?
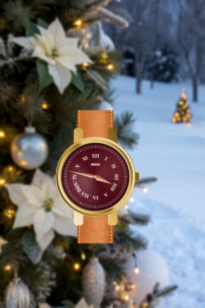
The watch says 3 h 47 min
